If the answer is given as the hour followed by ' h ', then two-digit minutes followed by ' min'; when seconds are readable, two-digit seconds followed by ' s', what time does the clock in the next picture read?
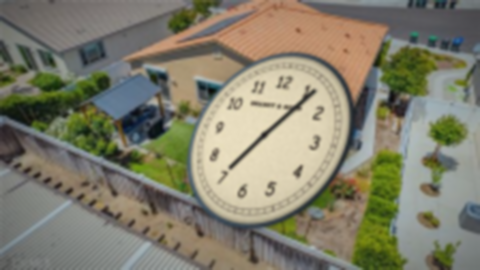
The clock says 7 h 06 min
